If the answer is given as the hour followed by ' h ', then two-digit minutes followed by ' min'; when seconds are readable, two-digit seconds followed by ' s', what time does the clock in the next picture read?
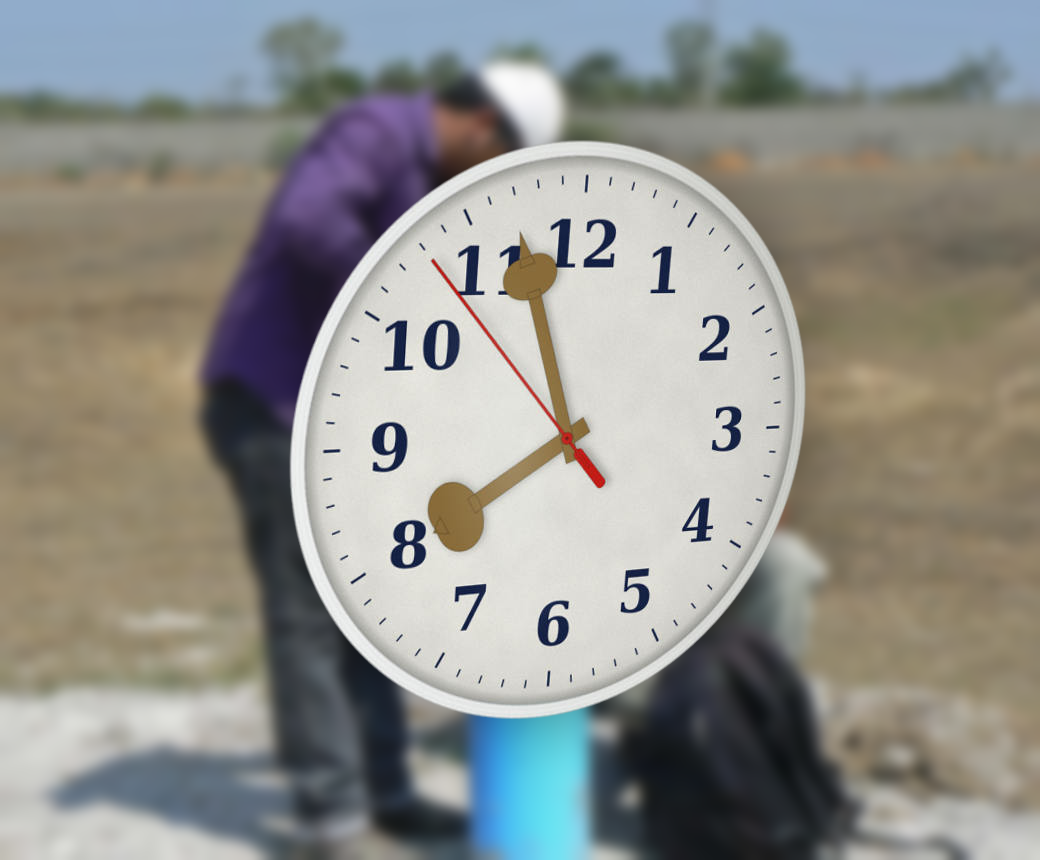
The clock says 7 h 56 min 53 s
